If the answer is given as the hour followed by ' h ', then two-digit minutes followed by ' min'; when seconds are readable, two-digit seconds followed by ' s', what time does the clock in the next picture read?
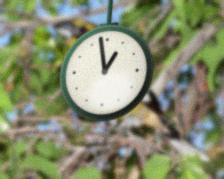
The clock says 12 h 58 min
